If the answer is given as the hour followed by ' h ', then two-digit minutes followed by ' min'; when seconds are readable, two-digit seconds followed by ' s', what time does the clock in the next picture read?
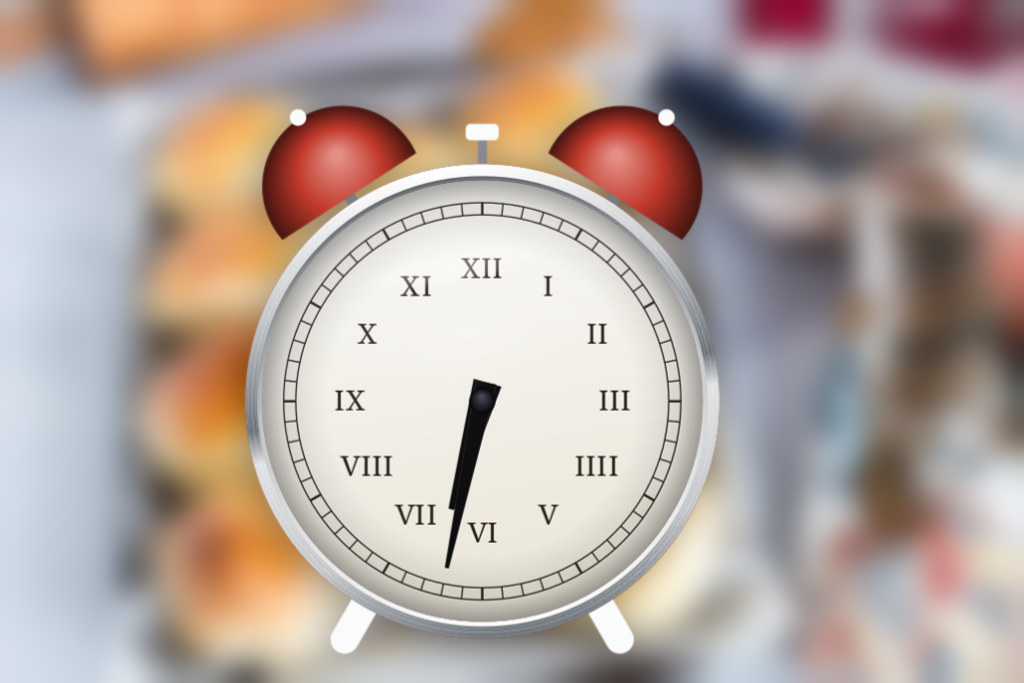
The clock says 6 h 32 min
